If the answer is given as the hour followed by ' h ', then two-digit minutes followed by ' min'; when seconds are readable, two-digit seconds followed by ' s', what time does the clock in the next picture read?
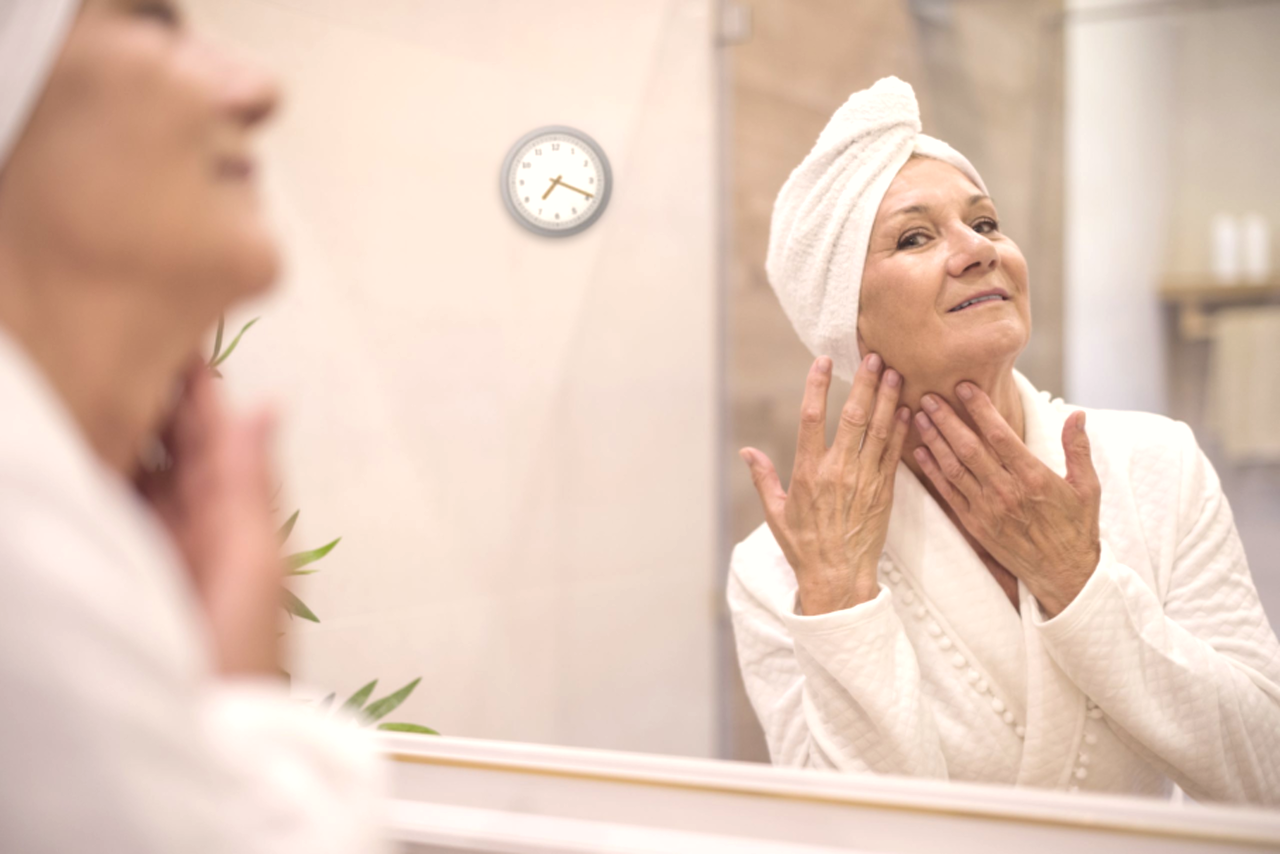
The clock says 7 h 19 min
